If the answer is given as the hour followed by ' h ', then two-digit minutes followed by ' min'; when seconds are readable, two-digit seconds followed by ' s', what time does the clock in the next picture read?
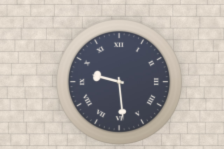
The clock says 9 h 29 min
